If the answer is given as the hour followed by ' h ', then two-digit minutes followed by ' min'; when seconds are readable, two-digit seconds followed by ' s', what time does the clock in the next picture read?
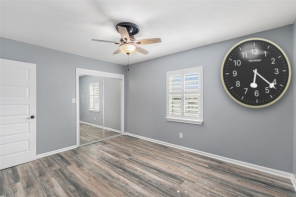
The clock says 6 h 22 min
